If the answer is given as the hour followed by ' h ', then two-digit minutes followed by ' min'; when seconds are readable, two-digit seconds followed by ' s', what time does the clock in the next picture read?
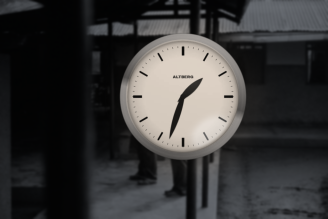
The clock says 1 h 33 min
